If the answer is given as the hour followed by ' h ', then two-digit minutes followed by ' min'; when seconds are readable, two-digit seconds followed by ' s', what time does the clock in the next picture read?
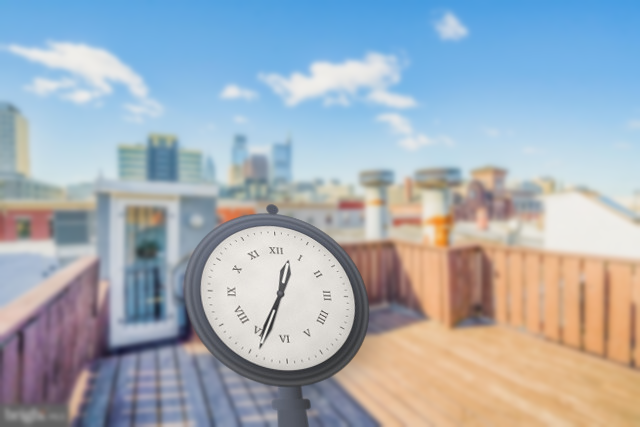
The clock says 12 h 34 min
